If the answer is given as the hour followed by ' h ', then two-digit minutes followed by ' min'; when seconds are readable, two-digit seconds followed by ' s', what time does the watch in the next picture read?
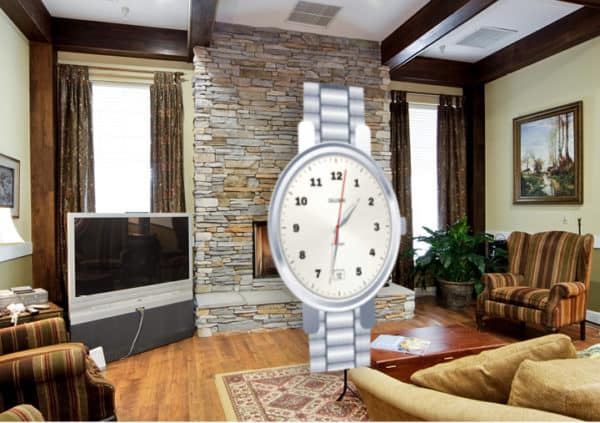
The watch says 1 h 32 min 02 s
